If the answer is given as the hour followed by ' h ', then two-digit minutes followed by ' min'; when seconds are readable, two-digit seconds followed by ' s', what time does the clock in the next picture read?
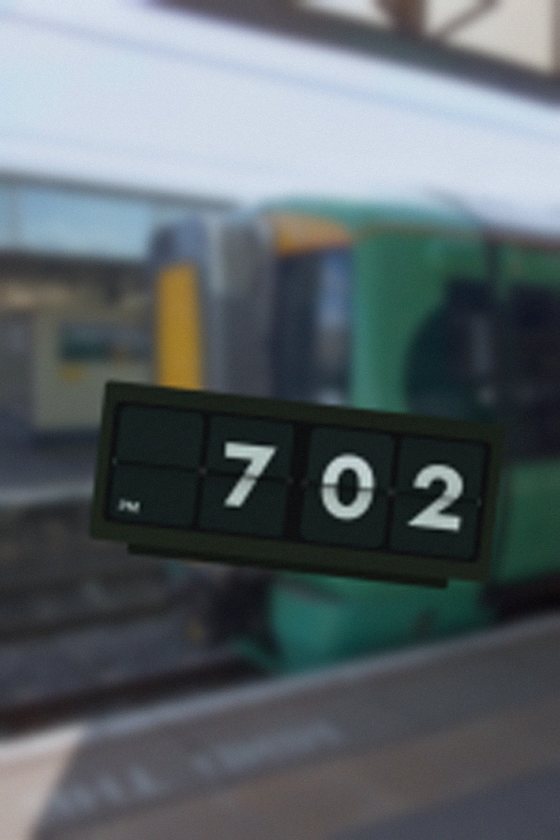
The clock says 7 h 02 min
